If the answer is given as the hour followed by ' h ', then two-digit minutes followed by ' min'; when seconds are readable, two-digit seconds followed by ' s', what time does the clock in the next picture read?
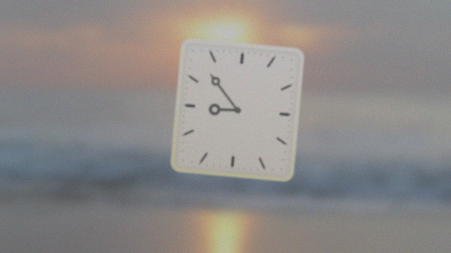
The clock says 8 h 53 min
